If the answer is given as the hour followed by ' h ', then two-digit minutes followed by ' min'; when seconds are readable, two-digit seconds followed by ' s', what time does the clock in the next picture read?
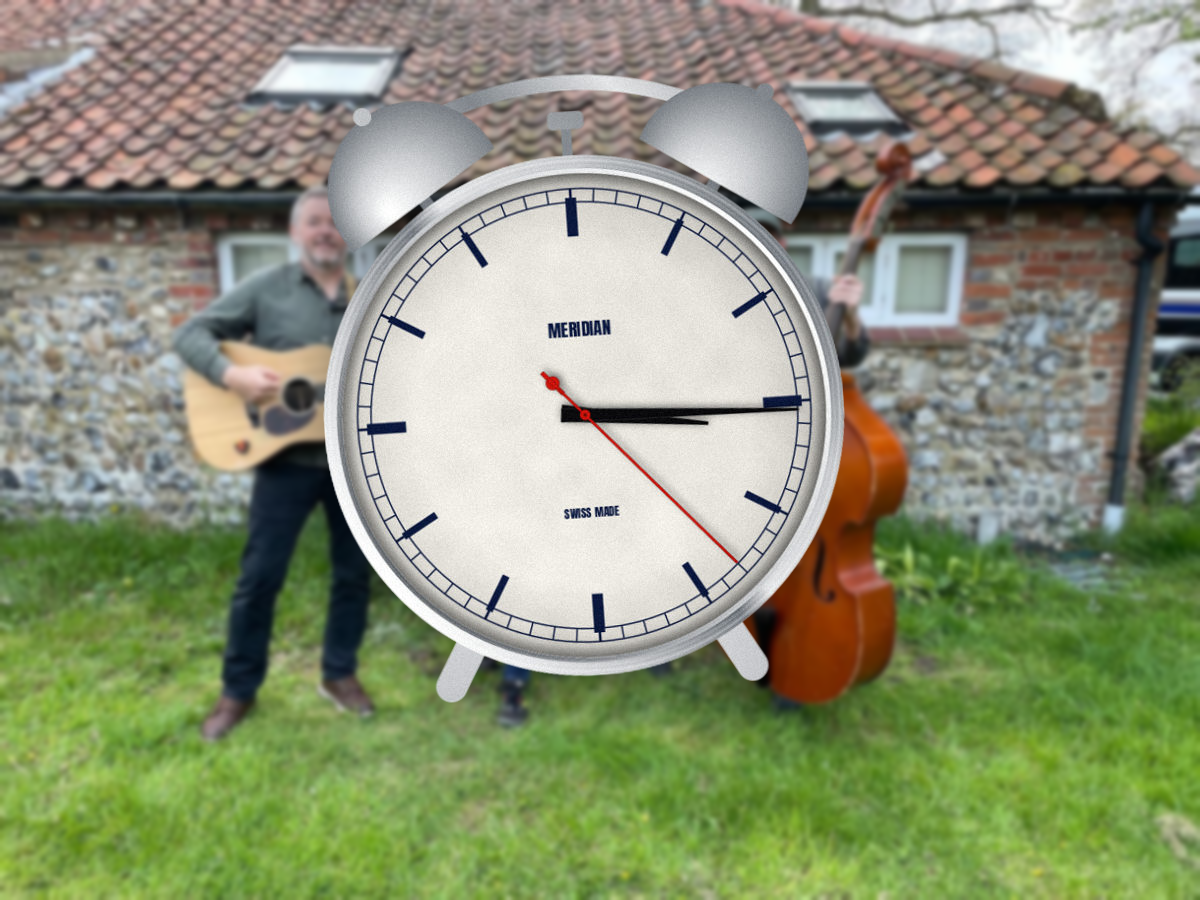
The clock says 3 h 15 min 23 s
